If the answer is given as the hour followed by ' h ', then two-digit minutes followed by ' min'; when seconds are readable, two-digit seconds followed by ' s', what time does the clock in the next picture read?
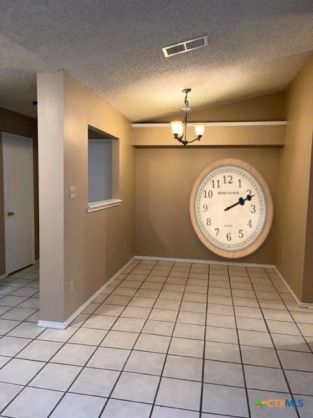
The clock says 2 h 11 min
